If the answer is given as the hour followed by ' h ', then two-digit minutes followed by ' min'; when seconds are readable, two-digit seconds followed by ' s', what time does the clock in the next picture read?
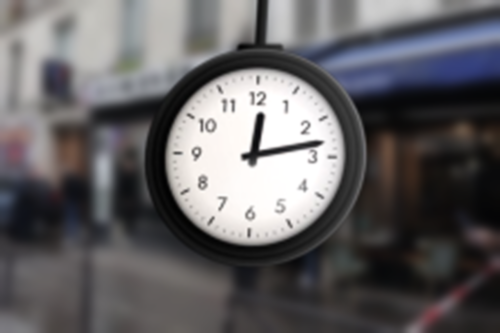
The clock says 12 h 13 min
